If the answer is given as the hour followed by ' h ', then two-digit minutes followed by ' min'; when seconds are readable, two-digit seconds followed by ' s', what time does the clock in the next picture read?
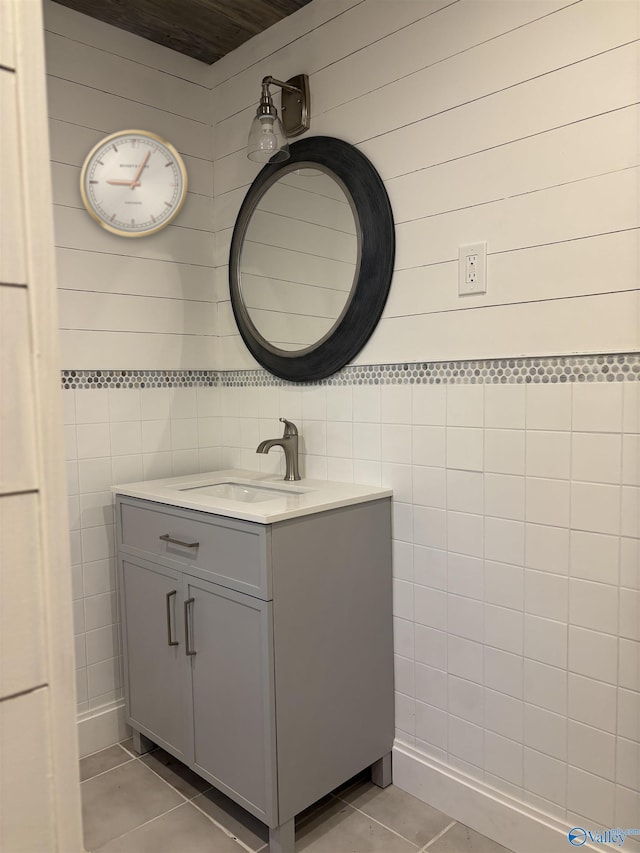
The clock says 9 h 04 min
